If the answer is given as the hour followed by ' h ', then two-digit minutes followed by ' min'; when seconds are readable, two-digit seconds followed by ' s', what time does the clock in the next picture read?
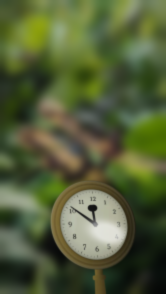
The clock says 11 h 51 min
